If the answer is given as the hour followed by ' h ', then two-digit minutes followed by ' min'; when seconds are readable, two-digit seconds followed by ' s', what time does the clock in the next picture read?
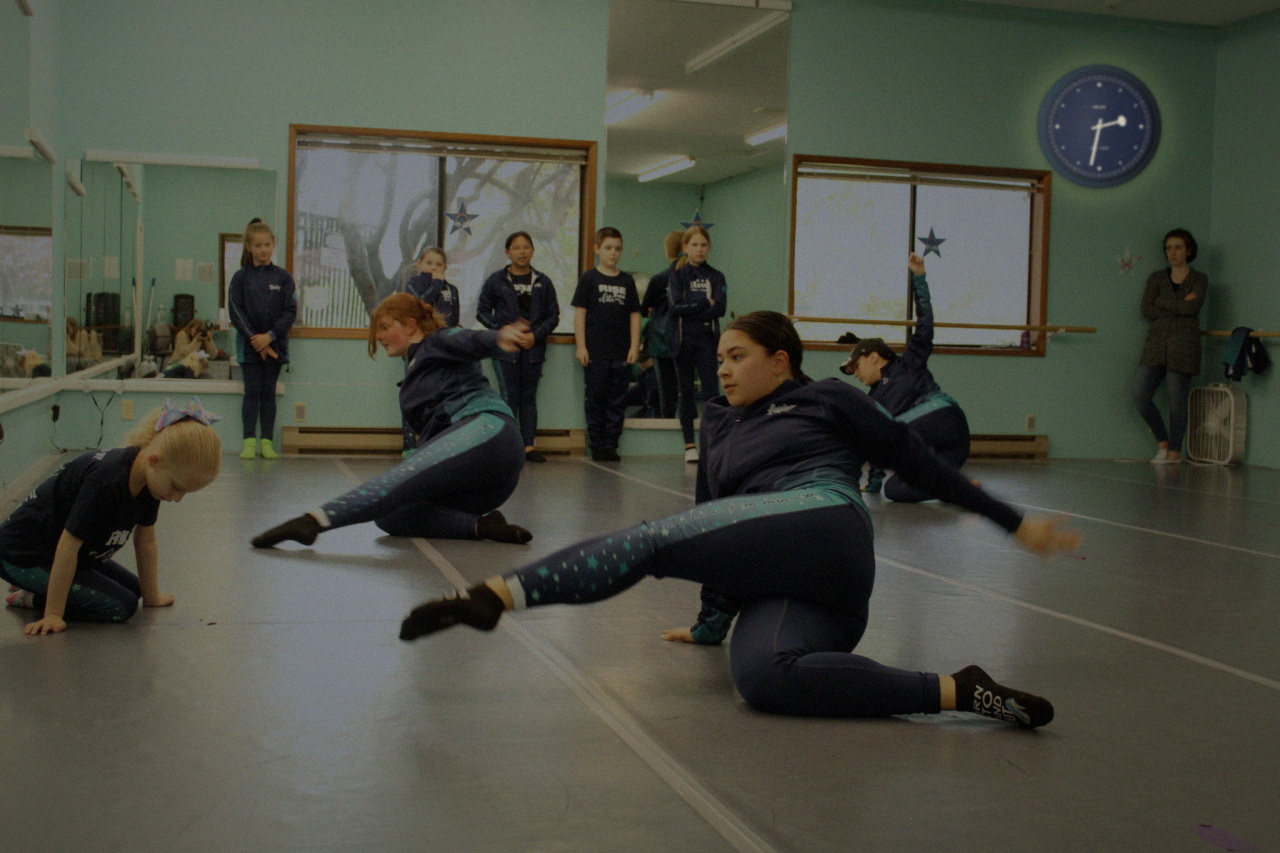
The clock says 2 h 32 min
